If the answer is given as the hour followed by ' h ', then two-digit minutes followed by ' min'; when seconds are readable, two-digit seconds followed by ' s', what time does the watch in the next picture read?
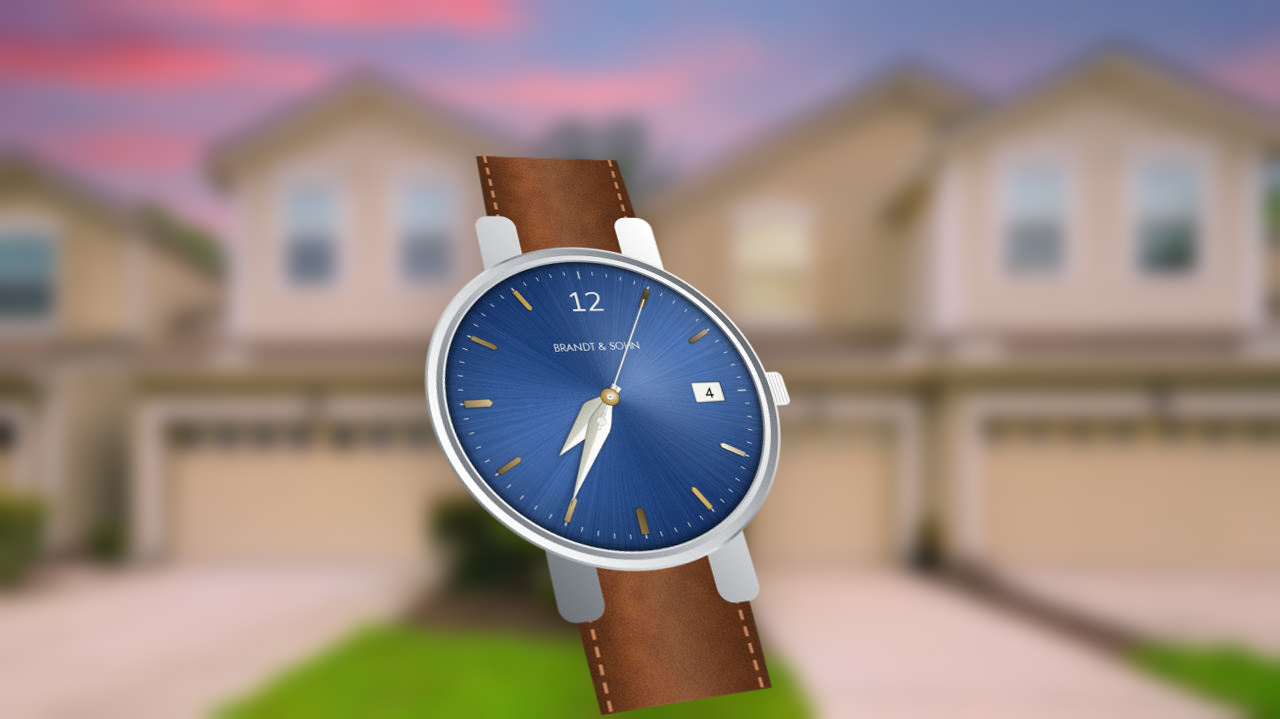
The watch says 7 h 35 min 05 s
